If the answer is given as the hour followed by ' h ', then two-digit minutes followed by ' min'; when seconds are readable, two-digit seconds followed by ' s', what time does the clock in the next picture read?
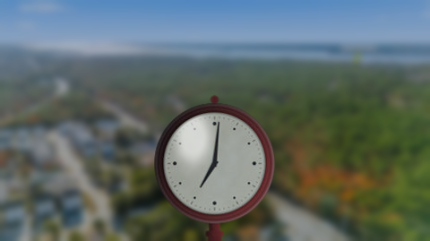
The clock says 7 h 01 min
